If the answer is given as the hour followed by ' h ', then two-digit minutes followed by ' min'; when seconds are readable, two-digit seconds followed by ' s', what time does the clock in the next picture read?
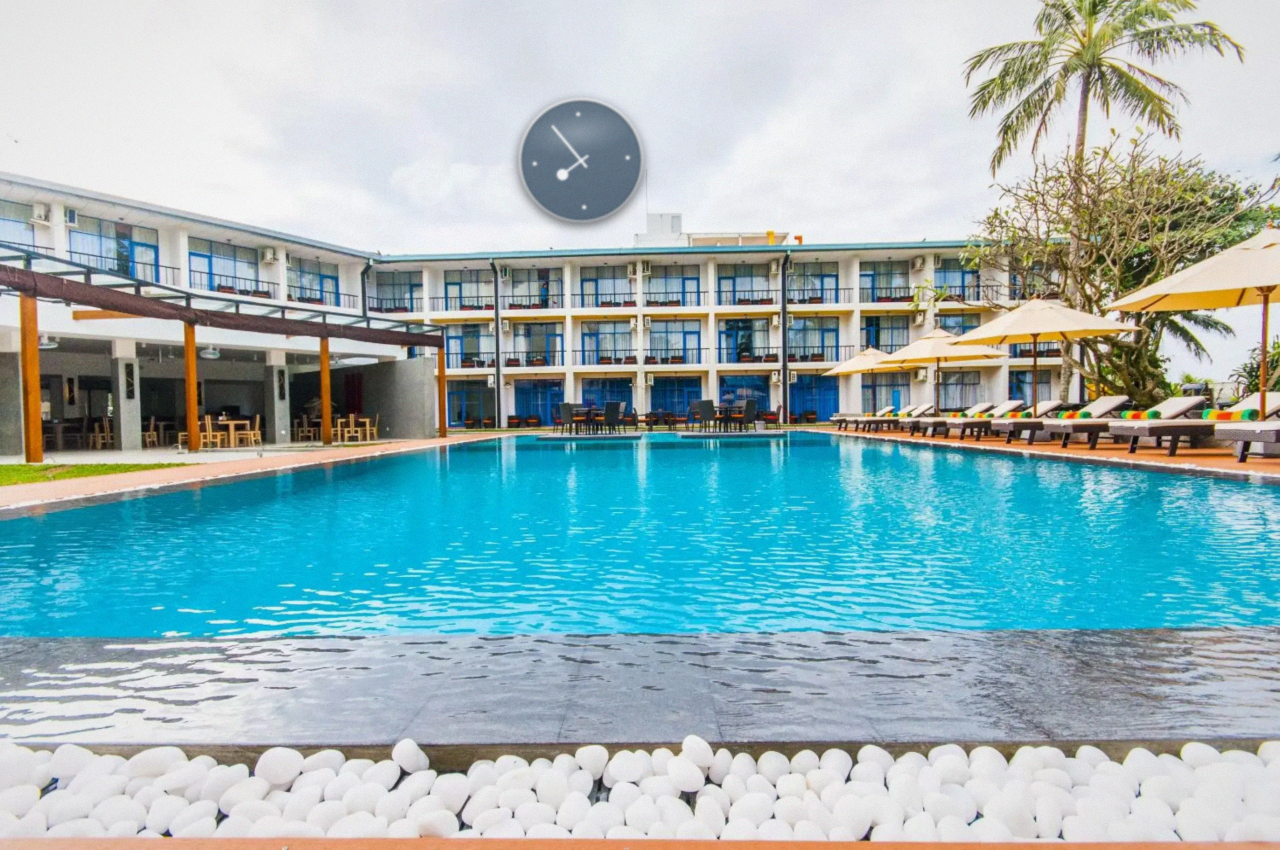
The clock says 7 h 54 min
